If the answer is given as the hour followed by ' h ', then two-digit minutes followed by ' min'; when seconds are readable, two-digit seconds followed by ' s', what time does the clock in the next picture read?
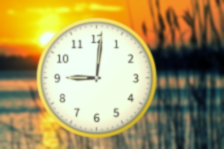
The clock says 9 h 01 min
